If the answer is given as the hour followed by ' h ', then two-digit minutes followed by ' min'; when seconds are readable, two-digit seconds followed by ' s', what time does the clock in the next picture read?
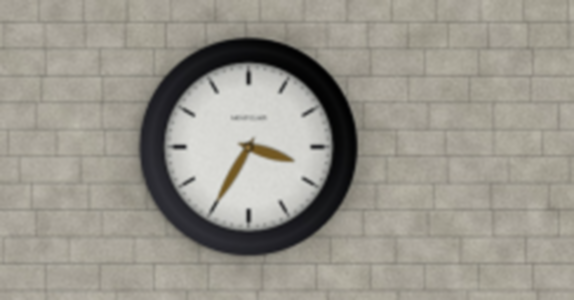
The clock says 3 h 35 min
